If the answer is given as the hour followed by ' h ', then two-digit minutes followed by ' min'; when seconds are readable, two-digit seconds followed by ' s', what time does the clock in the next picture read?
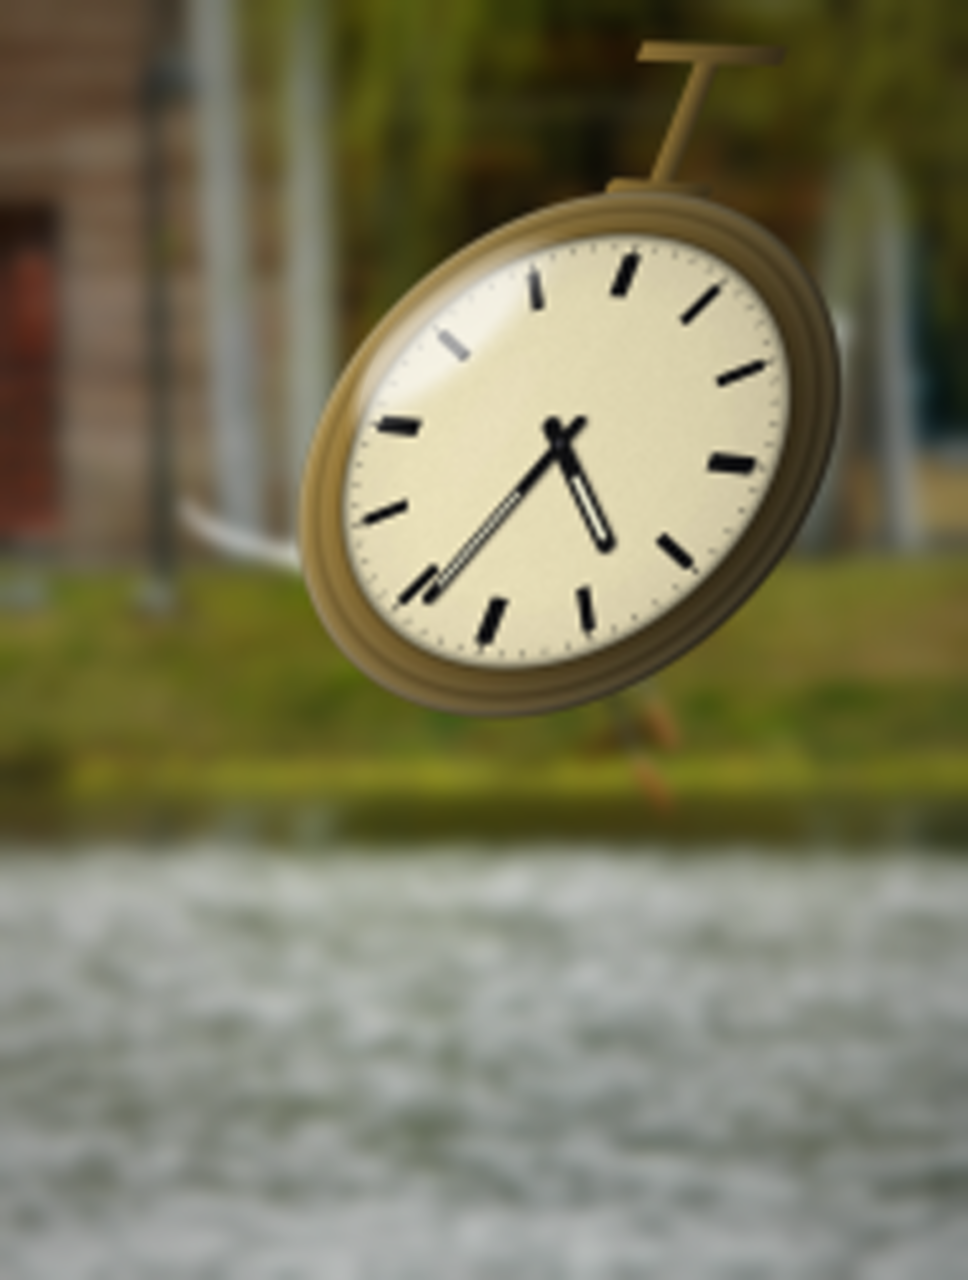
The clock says 4 h 34 min
